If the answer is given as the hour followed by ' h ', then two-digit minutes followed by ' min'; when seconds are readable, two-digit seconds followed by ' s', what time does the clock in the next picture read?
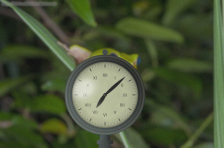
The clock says 7 h 08 min
